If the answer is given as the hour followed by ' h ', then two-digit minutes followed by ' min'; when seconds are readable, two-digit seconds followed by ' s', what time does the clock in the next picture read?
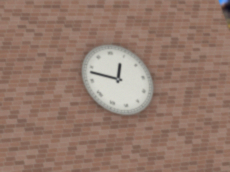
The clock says 12 h 48 min
